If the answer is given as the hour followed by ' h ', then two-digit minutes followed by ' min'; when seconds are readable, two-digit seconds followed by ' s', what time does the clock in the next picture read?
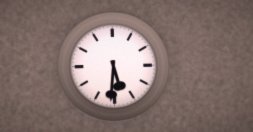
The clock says 5 h 31 min
